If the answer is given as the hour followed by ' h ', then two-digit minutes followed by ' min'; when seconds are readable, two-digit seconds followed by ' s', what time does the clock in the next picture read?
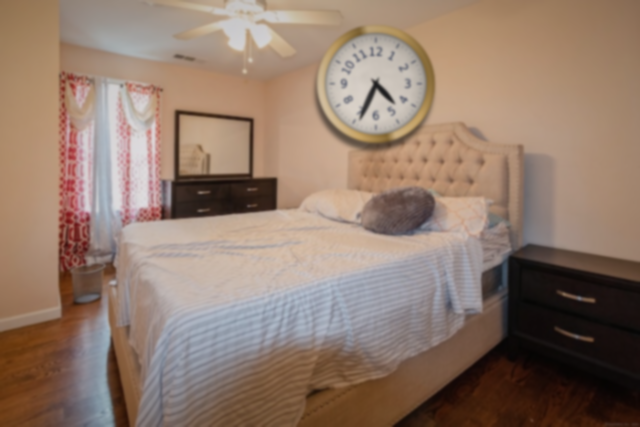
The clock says 4 h 34 min
